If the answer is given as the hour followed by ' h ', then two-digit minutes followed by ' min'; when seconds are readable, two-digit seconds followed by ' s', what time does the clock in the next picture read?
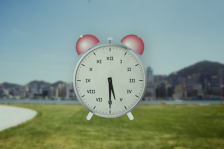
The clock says 5 h 30 min
